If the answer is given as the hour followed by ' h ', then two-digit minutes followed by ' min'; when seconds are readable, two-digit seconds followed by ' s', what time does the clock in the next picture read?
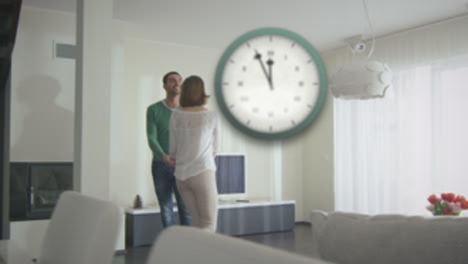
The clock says 11 h 56 min
